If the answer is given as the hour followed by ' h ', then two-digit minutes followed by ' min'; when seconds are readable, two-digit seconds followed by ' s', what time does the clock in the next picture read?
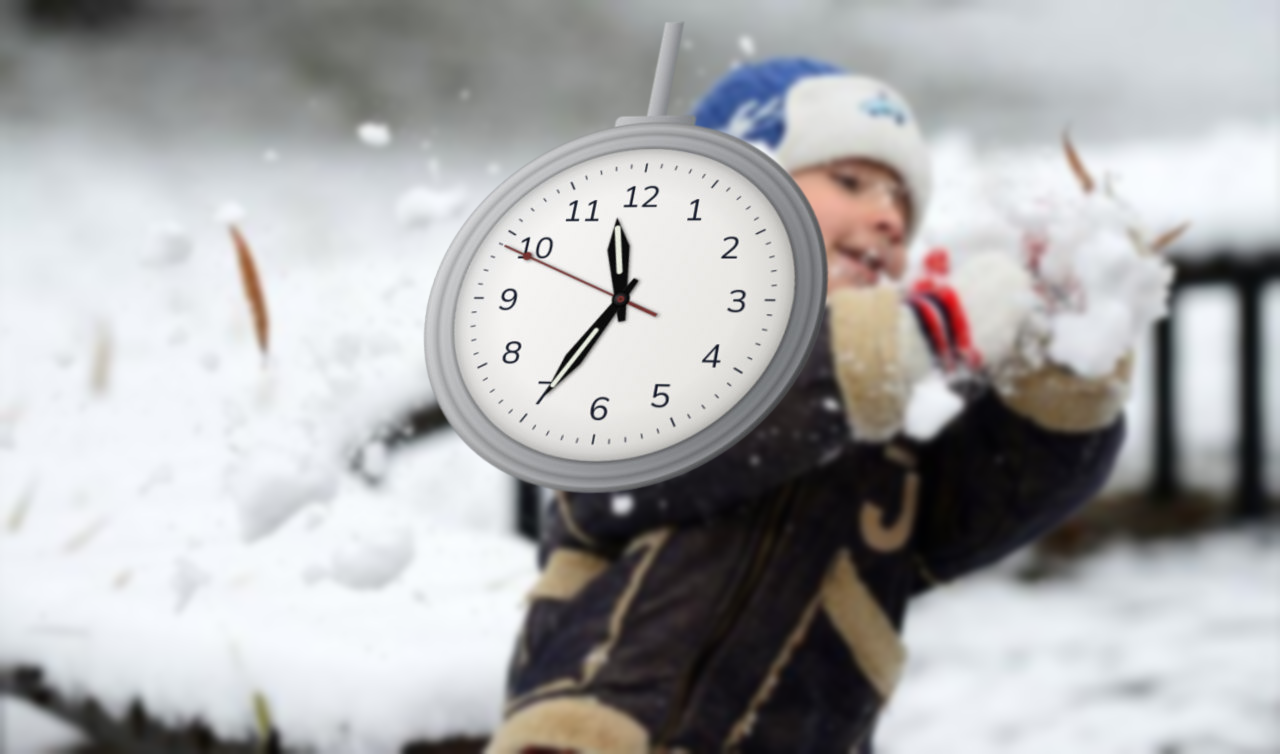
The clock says 11 h 34 min 49 s
